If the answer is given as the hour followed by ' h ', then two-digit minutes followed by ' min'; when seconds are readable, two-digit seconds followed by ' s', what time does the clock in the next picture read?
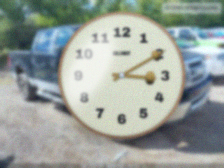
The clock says 3 h 10 min
